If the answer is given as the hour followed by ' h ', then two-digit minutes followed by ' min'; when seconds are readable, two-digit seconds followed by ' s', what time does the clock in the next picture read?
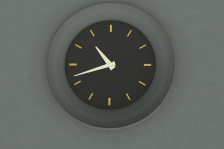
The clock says 10 h 42 min
